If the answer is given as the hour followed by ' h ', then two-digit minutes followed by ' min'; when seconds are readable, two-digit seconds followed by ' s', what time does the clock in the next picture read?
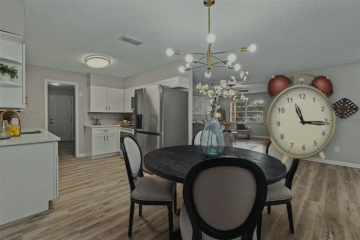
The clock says 11 h 16 min
